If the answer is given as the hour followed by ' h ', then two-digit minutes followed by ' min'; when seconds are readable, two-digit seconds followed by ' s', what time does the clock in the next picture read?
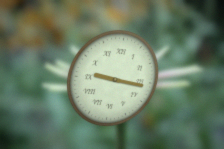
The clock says 9 h 16 min
